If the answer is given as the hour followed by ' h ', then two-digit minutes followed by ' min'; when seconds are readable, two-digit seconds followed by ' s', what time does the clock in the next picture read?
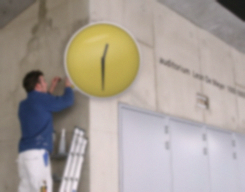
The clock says 12 h 30 min
